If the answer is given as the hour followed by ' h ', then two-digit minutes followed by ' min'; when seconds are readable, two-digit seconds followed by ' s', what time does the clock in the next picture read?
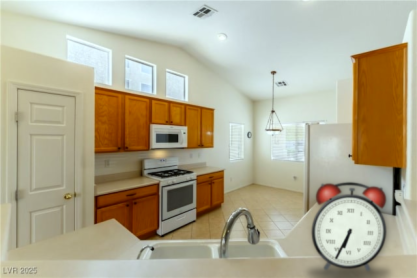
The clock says 6 h 34 min
